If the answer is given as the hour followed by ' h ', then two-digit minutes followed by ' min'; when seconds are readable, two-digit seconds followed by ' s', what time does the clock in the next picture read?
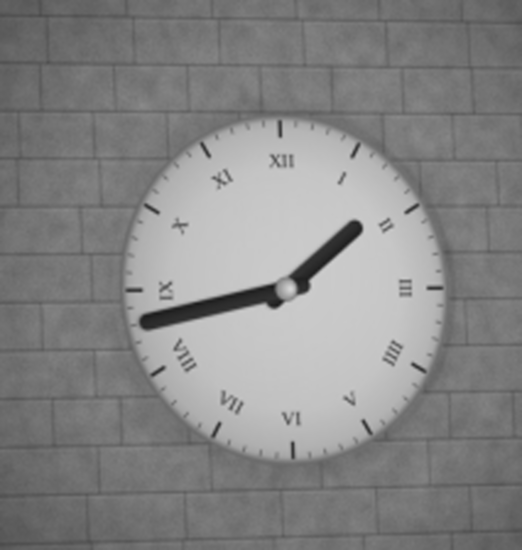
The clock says 1 h 43 min
